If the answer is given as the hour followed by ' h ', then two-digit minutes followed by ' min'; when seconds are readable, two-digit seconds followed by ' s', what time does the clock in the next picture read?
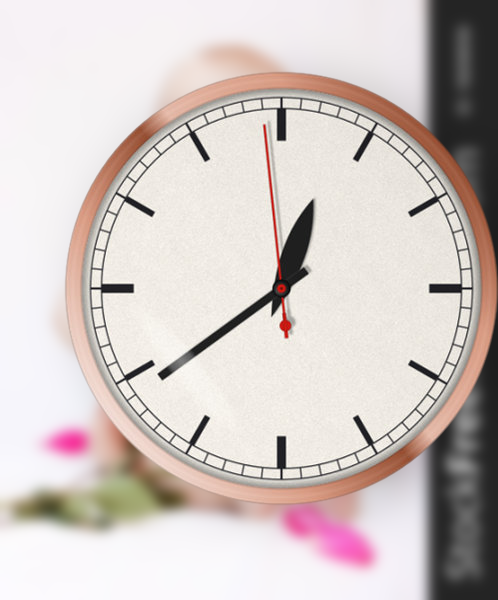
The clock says 12 h 38 min 59 s
